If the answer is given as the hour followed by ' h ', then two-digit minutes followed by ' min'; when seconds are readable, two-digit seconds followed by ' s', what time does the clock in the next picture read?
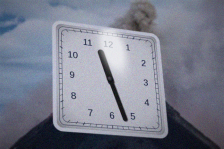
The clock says 11 h 27 min
